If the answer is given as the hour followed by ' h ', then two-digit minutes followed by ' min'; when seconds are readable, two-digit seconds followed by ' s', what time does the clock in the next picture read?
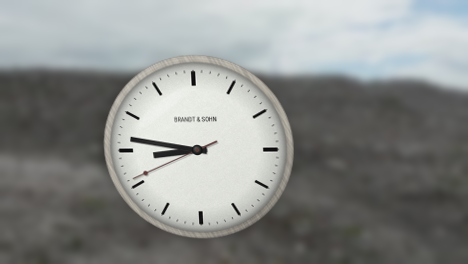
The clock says 8 h 46 min 41 s
